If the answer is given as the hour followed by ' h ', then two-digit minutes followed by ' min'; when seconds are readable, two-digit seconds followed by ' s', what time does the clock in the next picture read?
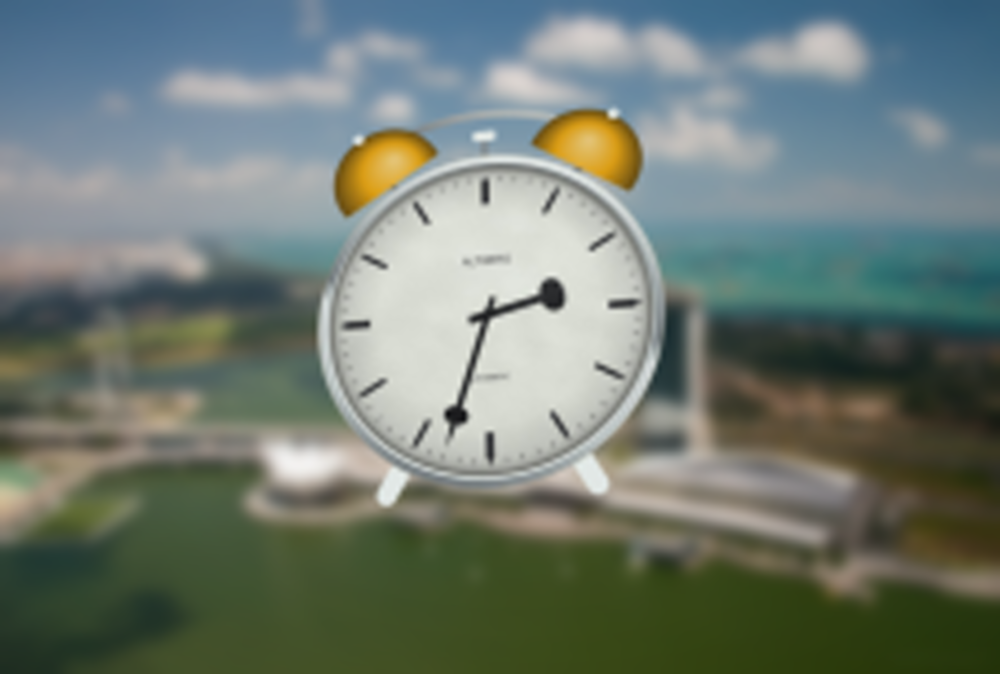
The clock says 2 h 33 min
